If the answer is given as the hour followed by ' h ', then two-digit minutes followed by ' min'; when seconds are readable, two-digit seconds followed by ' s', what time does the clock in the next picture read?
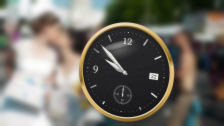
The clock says 9 h 52 min
